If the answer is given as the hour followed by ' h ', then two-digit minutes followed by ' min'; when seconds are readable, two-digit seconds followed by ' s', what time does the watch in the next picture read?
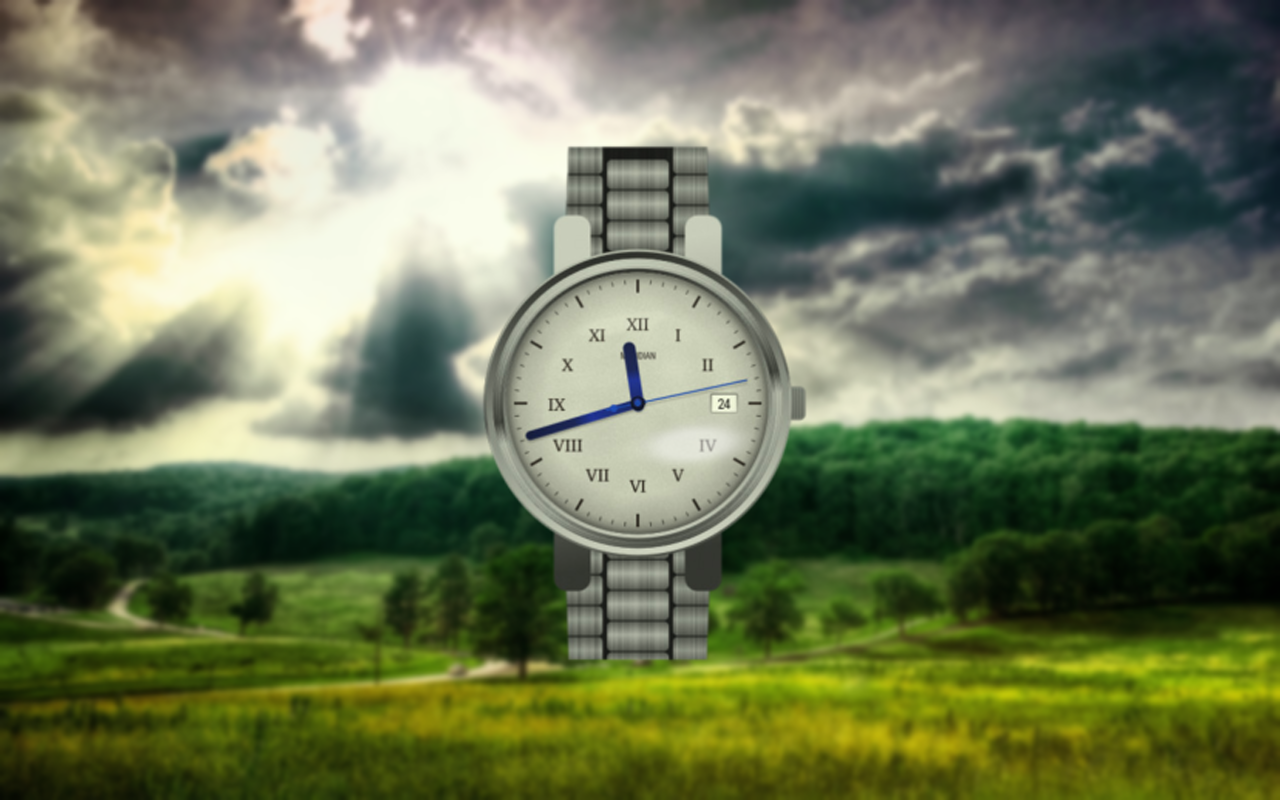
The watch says 11 h 42 min 13 s
